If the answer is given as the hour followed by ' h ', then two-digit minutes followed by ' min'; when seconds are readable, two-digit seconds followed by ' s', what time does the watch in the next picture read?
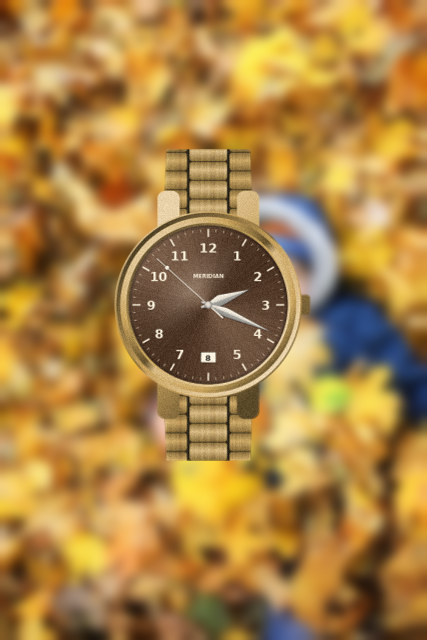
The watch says 2 h 18 min 52 s
